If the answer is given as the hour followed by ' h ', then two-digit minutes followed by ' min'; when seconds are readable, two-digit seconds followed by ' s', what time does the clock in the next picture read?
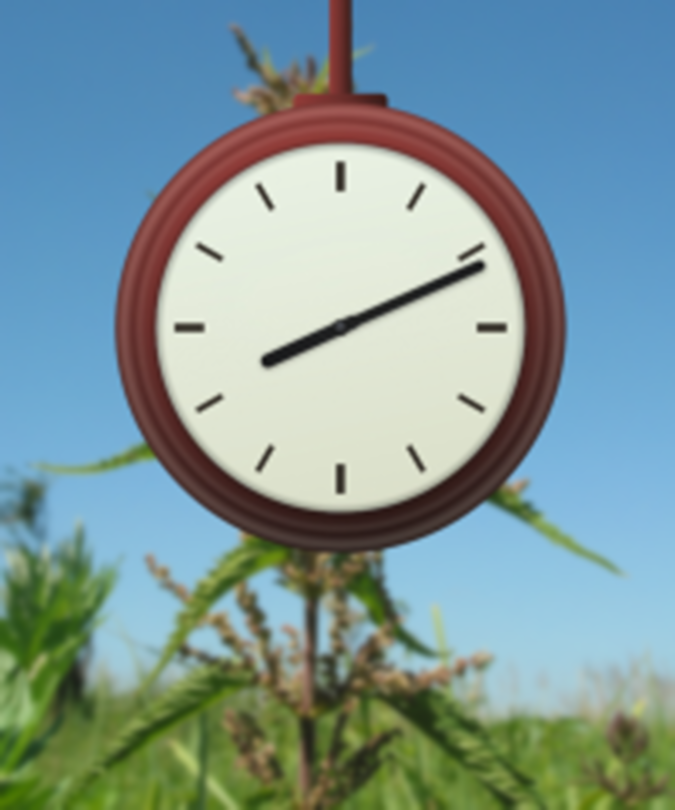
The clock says 8 h 11 min
